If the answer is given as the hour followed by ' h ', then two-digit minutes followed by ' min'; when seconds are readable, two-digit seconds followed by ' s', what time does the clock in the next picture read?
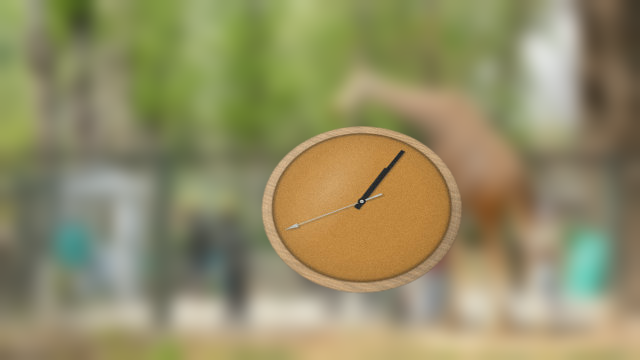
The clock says 1 h 05 min 41 s
